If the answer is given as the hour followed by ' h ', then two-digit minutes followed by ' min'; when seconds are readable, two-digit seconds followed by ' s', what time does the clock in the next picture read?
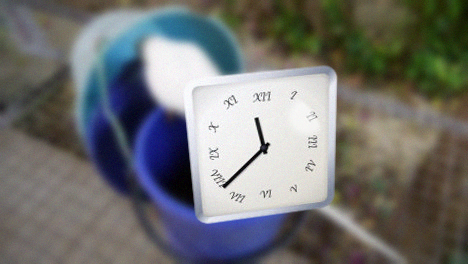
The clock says 11 h 38 min
